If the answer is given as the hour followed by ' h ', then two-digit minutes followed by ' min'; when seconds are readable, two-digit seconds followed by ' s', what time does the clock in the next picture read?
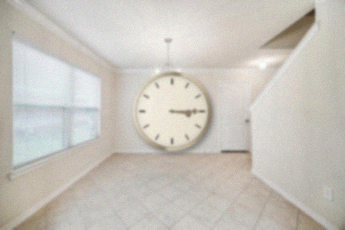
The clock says 3 h 15 min
